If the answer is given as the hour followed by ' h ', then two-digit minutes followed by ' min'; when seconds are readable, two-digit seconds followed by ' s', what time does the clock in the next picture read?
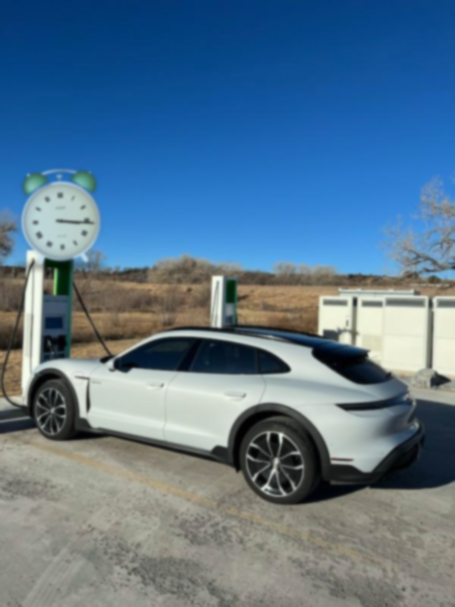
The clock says 3 h 16 min
